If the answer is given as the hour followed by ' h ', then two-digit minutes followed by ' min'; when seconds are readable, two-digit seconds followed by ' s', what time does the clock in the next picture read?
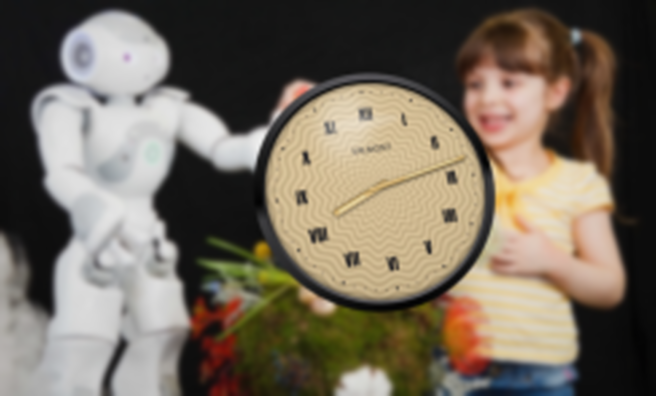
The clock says 8 h 13 min
